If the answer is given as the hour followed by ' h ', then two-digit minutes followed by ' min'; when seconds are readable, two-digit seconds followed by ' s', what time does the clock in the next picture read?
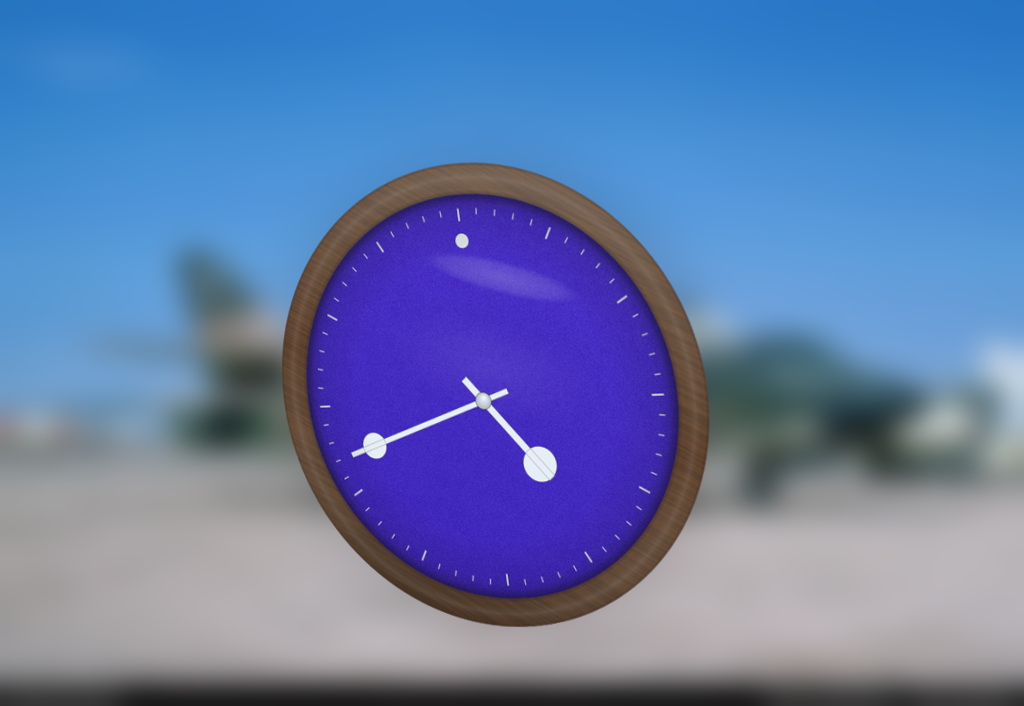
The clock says 4 h 42 min
